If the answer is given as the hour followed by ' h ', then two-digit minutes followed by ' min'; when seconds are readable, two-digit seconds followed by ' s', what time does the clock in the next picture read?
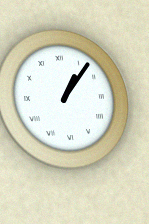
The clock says 1 h 07 min
